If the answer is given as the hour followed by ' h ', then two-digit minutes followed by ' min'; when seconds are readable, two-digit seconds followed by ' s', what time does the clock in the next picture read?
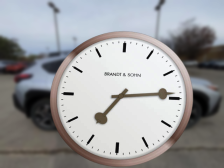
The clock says 7 h 14 min
